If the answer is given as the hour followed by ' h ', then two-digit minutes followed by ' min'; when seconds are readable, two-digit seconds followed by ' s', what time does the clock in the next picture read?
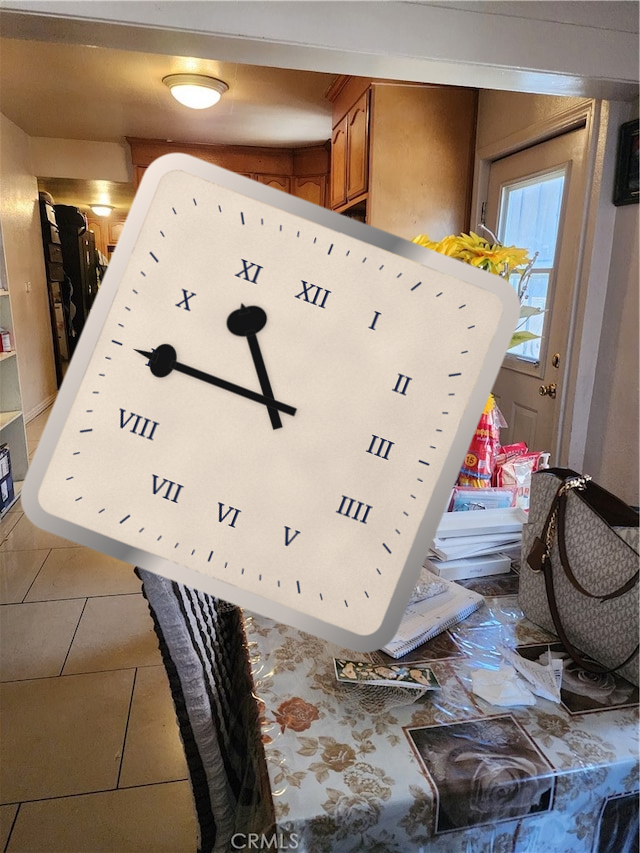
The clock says 10 h 45 min
